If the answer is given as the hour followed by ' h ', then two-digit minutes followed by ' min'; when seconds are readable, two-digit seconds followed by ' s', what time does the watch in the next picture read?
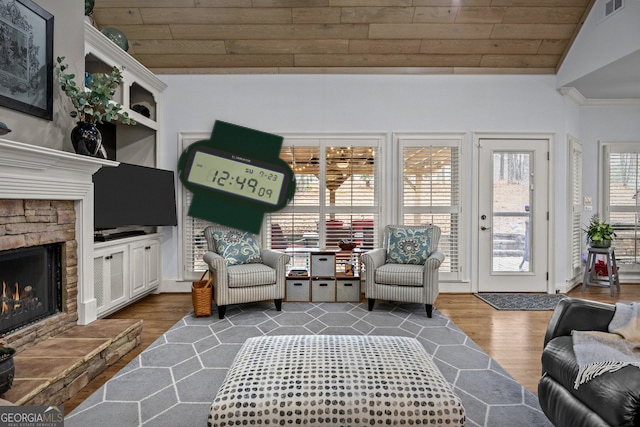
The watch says 12 h 49 min 09 s
